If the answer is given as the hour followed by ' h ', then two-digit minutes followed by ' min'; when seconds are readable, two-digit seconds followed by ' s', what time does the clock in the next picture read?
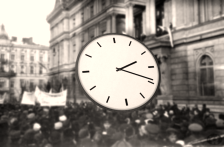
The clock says 2 h 19 min
